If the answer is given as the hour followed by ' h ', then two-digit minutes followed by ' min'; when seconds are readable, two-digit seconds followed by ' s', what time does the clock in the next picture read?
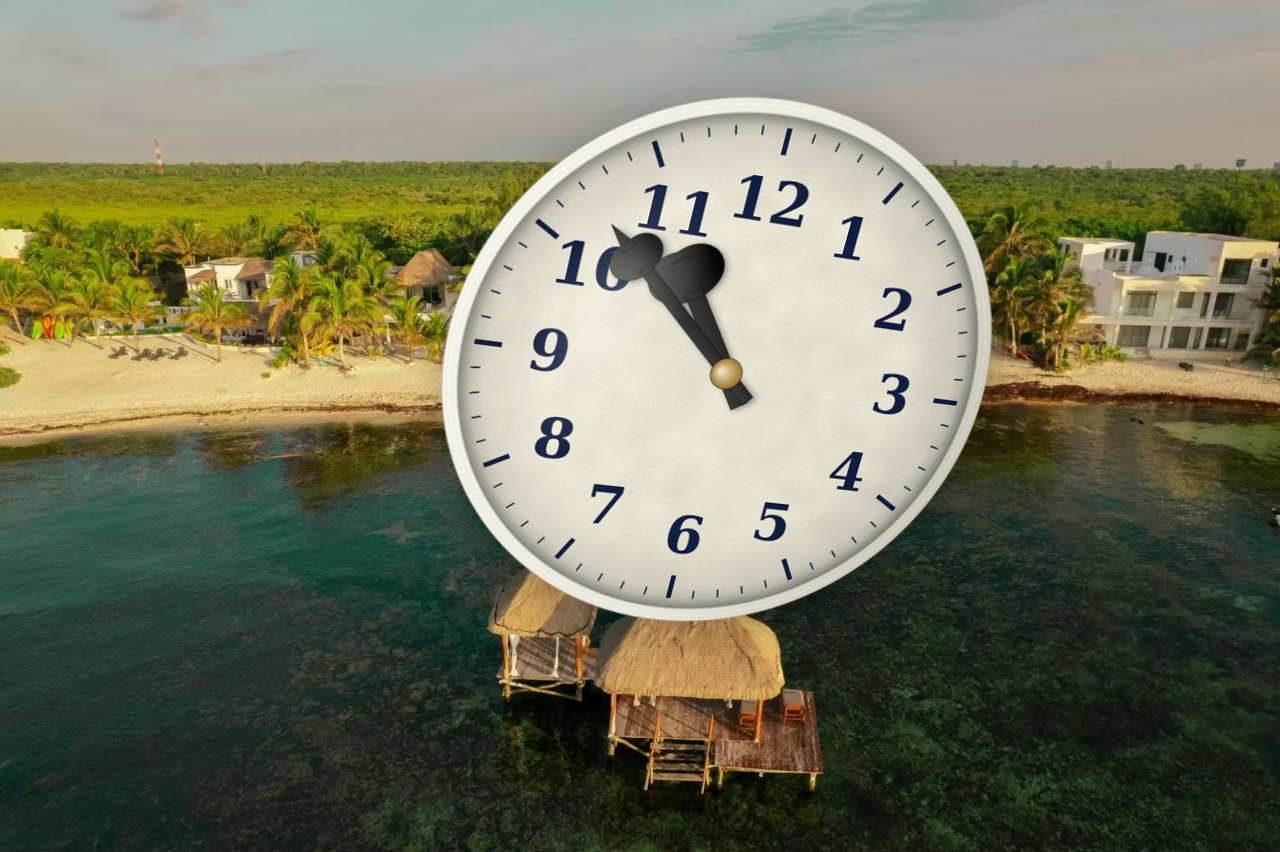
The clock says 10 h 52 min
